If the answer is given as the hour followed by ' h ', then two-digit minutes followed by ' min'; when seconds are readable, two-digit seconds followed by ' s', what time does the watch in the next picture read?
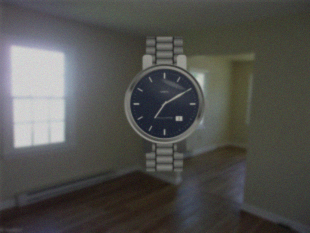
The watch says 7 h 10 min
